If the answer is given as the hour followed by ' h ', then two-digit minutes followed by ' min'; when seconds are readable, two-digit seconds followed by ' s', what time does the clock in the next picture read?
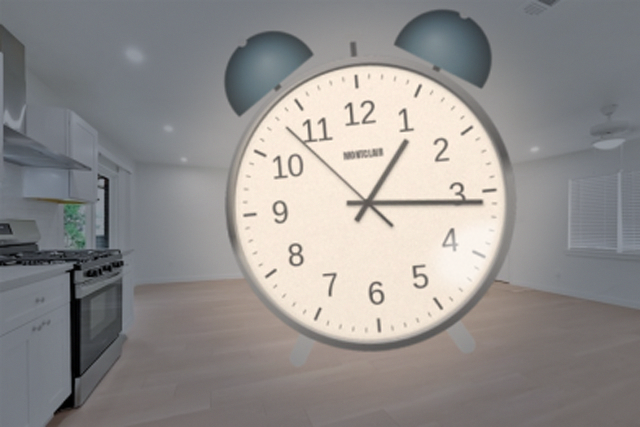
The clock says 1 h 15 min 53 s
